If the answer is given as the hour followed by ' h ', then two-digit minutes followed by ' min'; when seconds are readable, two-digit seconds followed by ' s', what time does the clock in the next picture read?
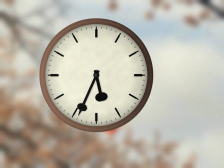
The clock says 5 h 34 min
